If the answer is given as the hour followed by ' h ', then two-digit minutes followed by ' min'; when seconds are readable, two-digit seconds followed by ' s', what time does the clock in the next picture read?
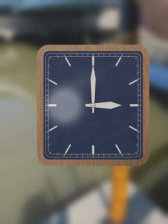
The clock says 3 h 00 min
